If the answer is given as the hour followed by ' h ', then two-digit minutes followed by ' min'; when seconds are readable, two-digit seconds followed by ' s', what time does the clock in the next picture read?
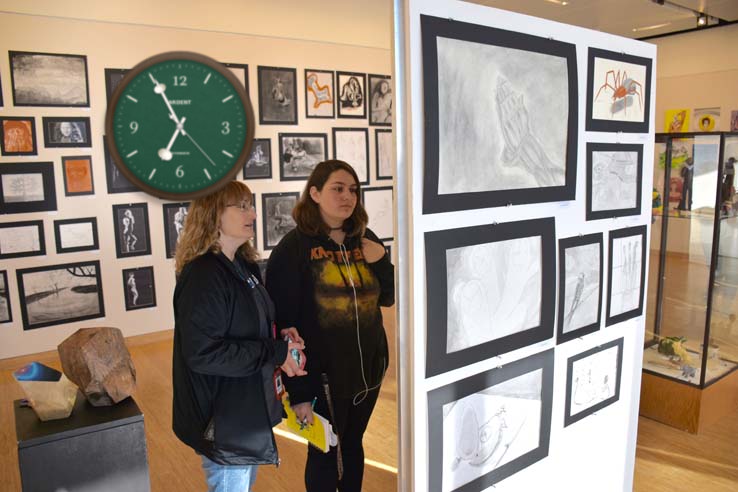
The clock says 6 h 55 min 23 s
